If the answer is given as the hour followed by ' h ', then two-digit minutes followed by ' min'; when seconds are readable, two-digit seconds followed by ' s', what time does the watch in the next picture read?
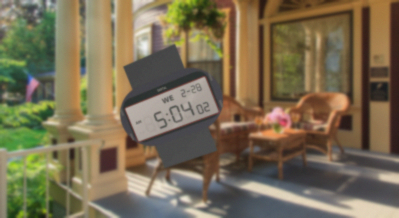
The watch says 5 h 04 min
